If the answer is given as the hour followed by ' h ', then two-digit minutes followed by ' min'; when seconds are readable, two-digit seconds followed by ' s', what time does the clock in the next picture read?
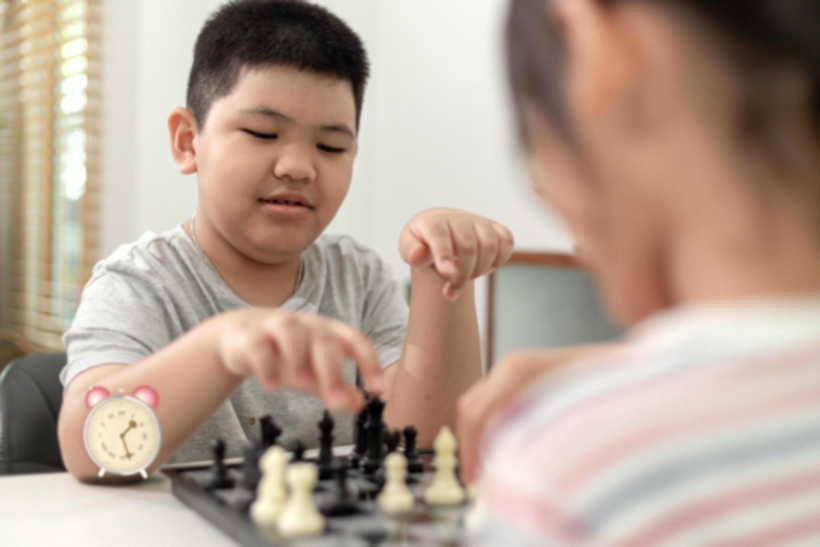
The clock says 1 h 27 min
